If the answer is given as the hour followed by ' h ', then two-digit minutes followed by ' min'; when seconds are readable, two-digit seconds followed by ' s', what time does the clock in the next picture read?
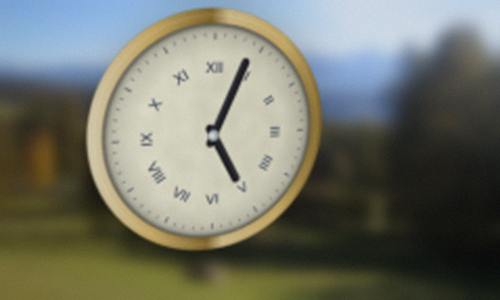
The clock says 5 h 04 min
